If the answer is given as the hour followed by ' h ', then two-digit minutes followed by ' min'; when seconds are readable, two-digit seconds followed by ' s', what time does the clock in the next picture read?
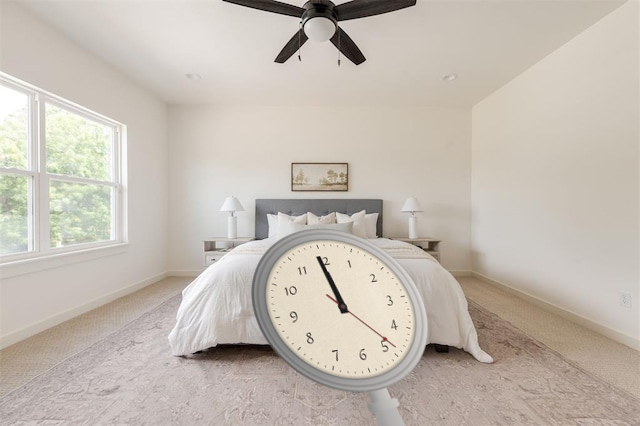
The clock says 11 h 59 min 24 s
